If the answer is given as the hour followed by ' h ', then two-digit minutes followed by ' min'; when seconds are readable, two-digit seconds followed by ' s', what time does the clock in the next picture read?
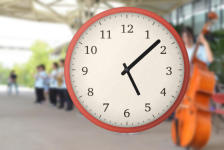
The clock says 5 h 08 min
